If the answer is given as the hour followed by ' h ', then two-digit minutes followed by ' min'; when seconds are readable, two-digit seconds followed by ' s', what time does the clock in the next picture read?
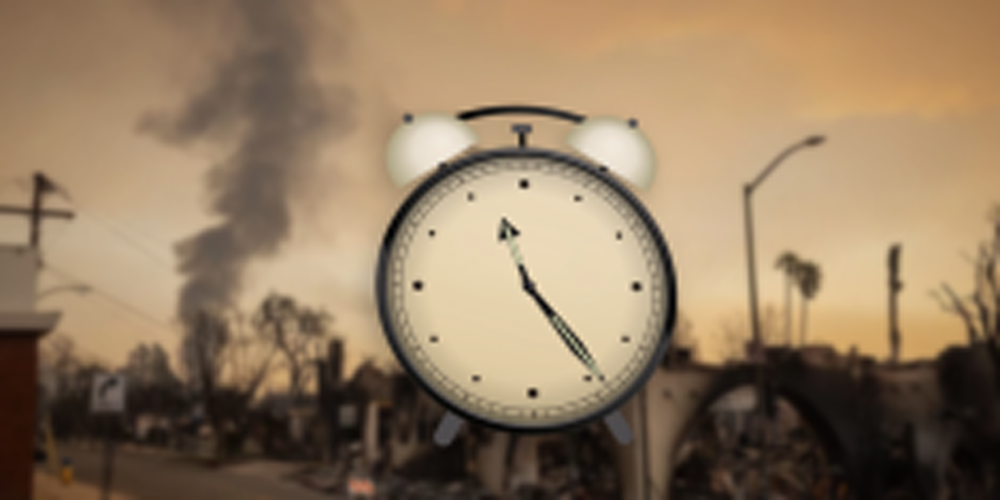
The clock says 11 h 24 min
